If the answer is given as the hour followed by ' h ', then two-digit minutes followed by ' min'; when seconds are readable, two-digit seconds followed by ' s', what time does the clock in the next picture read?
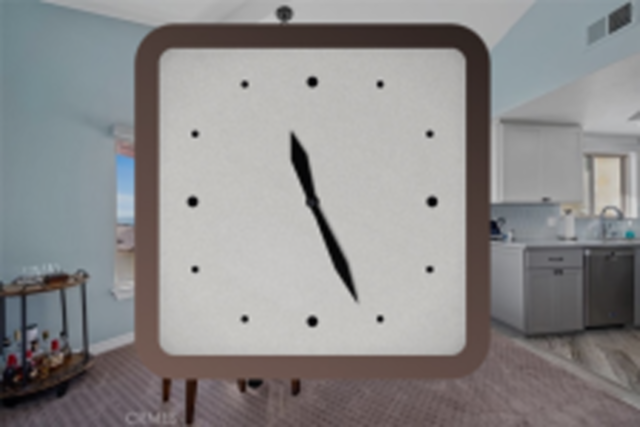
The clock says 11 h 26 min
